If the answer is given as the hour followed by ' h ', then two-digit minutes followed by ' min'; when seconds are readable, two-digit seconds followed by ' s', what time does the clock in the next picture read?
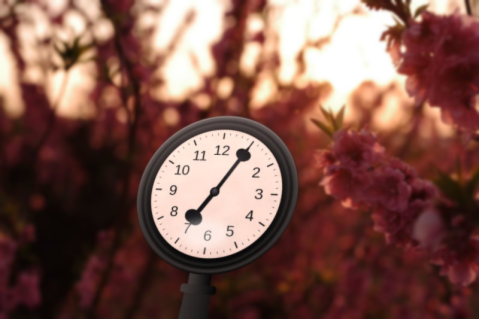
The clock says 7 h 05 min
